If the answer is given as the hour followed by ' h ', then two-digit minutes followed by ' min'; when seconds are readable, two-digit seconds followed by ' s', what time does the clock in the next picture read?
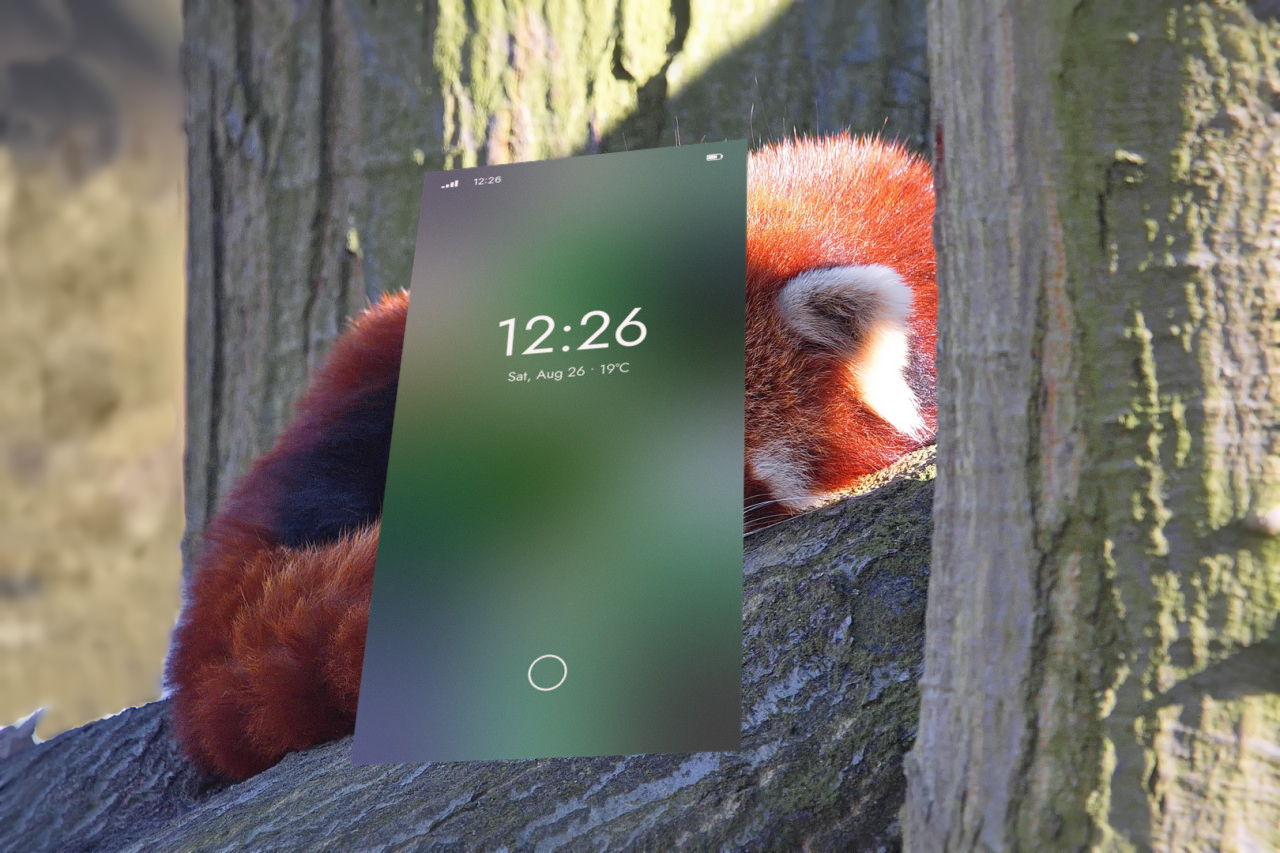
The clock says 12 h 26 min
